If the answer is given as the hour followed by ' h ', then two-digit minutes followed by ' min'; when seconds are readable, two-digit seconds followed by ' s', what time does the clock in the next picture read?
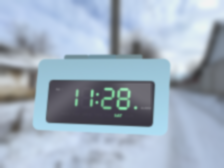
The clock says 11 h 28 min
